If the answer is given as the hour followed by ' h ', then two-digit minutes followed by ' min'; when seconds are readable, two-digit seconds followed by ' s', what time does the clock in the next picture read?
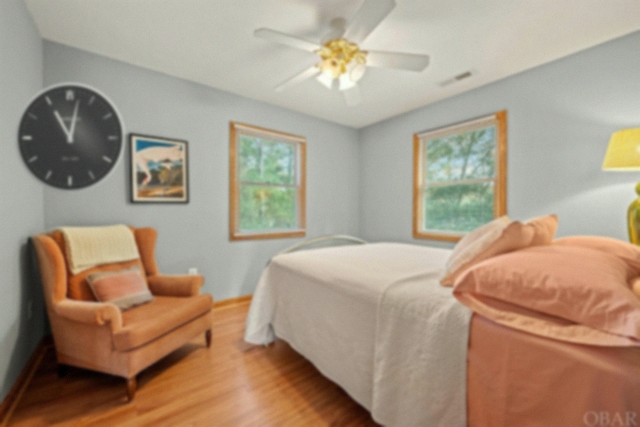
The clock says 11 h 02 min
